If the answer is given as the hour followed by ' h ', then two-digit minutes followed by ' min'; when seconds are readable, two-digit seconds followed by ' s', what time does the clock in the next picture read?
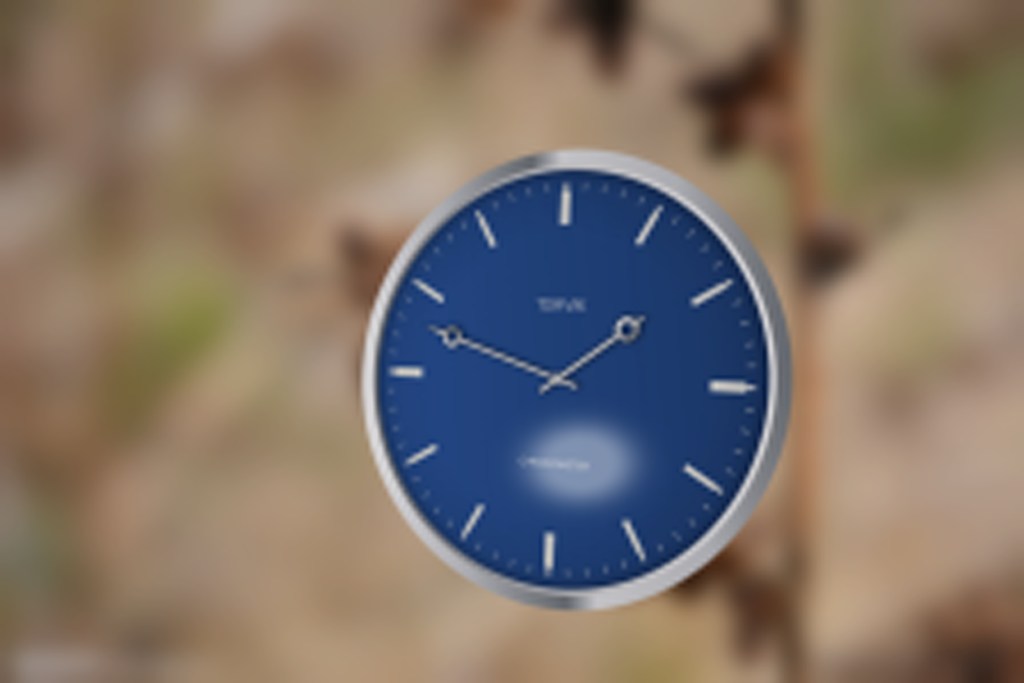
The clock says 1 h 48 min
